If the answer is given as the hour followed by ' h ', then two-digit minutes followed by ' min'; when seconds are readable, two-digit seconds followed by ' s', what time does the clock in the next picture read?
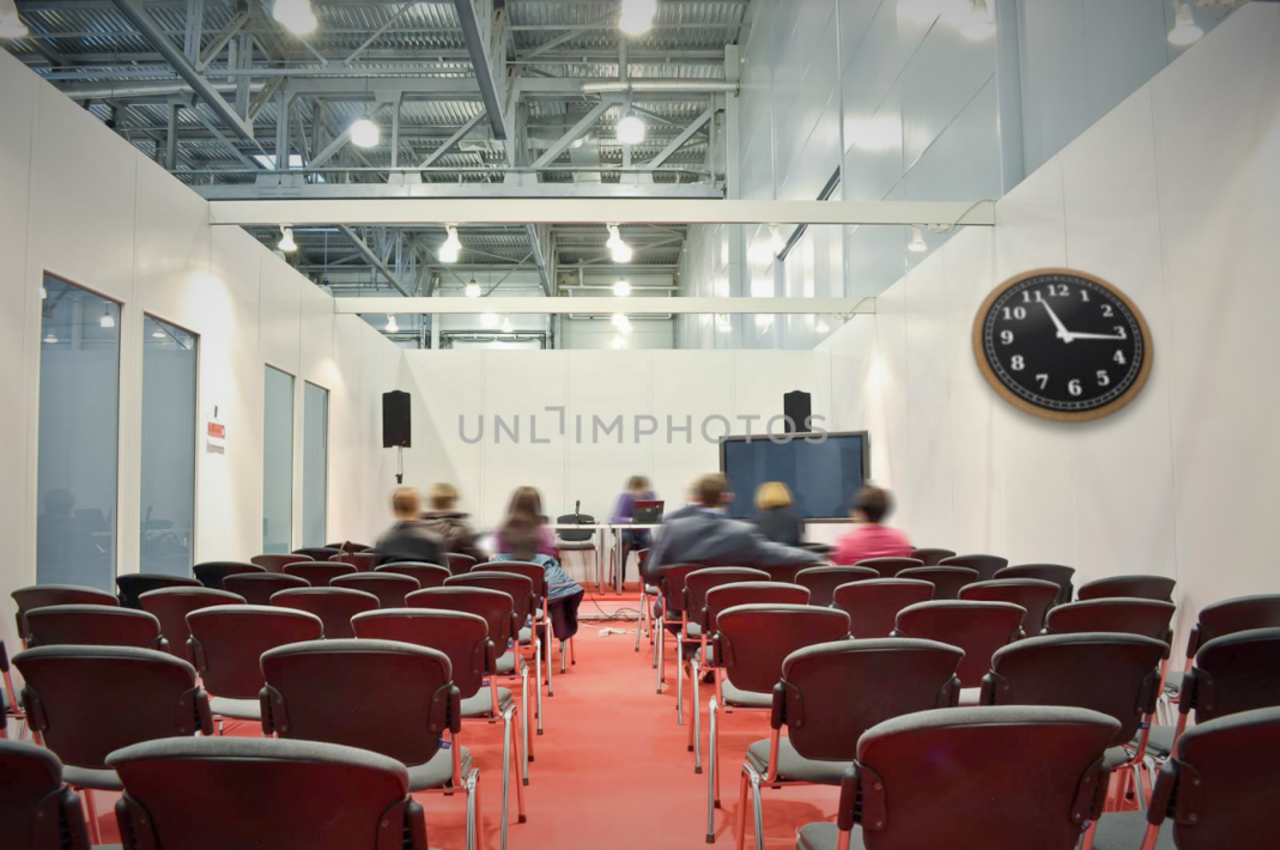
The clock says 11 h 16 min
